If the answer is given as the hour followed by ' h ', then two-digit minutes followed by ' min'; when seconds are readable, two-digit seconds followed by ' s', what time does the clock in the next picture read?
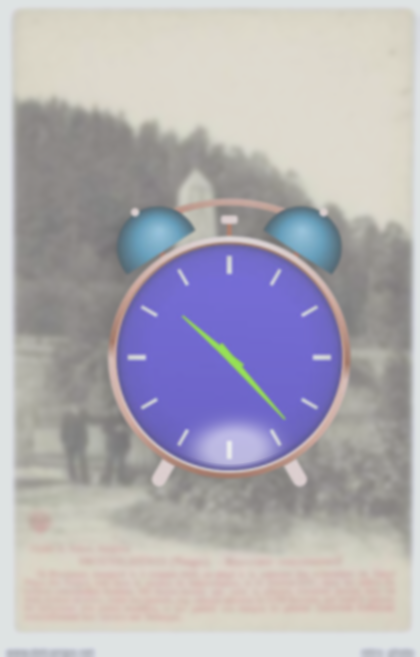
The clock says 10 h 23 min
